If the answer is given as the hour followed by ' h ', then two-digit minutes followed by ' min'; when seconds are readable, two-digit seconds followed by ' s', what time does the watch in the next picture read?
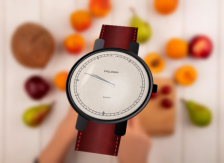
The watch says 9 h 48 min
